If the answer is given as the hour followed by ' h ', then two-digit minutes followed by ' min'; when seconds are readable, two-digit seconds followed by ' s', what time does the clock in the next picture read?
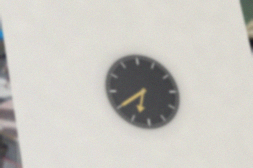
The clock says 6 h 40 min
